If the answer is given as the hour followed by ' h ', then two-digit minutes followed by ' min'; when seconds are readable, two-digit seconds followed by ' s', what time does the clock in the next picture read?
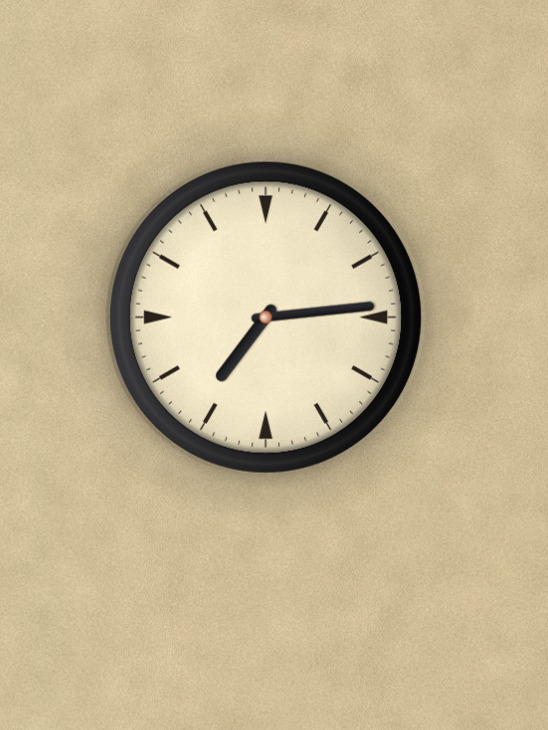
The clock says 7 h 14 min
